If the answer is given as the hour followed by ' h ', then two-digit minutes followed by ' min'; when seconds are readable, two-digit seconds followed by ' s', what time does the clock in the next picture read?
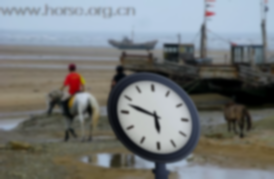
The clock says 5 h 48 min
